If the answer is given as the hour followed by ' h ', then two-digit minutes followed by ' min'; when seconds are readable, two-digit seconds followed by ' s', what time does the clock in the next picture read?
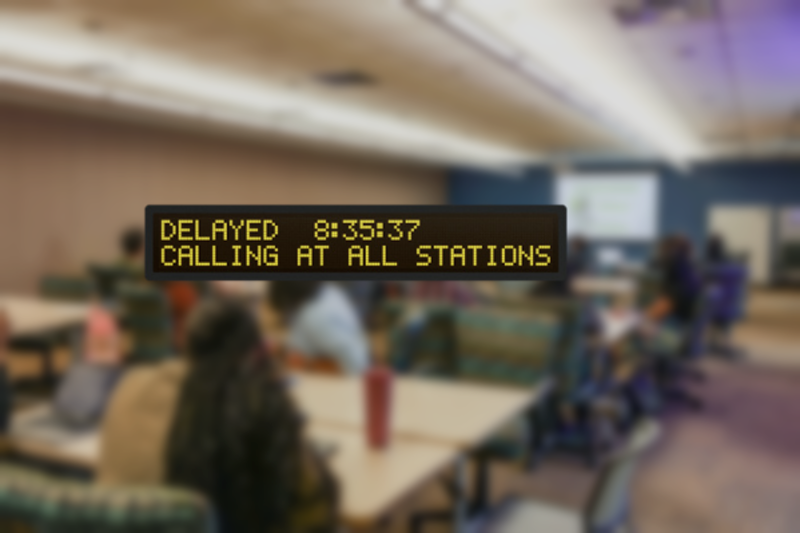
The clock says 8 h 35 min 37 s
